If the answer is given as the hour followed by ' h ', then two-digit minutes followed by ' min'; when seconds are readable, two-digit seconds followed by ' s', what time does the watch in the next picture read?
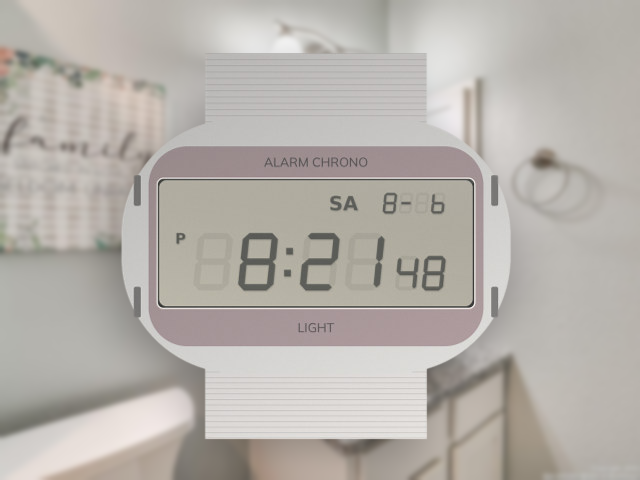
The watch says 8 h 21 min 48 s
